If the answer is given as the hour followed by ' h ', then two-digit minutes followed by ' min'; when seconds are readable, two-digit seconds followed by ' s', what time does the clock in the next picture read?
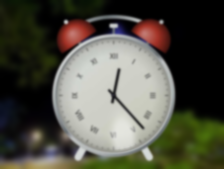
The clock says 12 h 23 min
